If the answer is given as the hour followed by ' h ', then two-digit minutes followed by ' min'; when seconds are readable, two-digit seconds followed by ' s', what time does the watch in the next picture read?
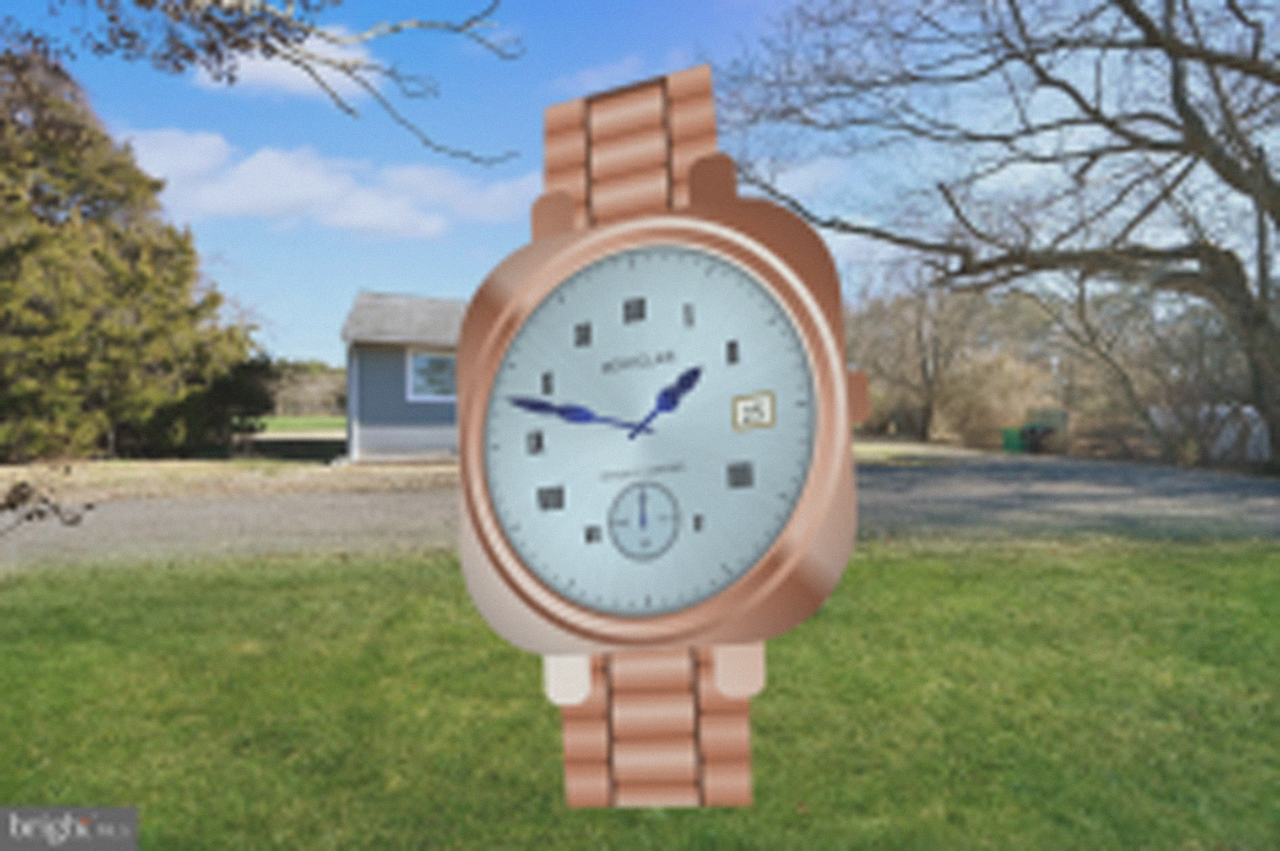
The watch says 1 h 48 min
